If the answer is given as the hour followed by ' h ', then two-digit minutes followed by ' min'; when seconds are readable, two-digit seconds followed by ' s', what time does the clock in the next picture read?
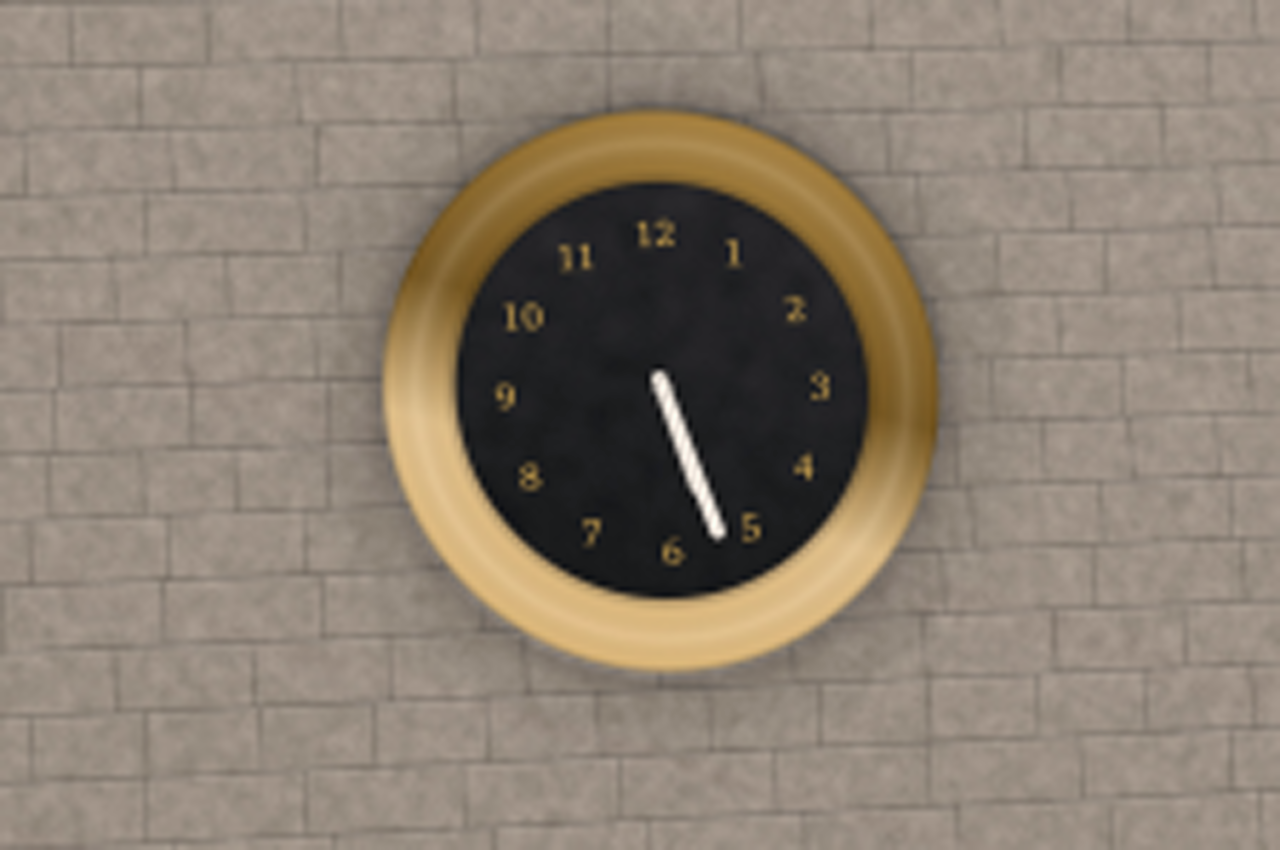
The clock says 5 h 27 min
